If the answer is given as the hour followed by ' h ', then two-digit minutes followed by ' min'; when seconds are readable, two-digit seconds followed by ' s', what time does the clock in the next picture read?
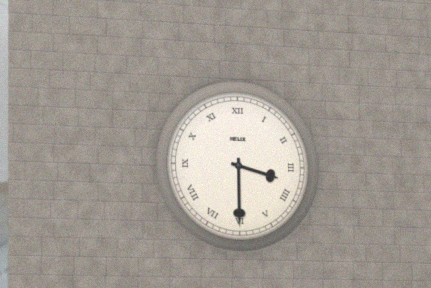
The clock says 3 h 30 min
